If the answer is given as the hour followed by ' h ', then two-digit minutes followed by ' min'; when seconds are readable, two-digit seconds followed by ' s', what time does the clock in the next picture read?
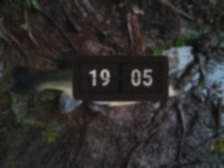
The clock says 19 h 05 min
